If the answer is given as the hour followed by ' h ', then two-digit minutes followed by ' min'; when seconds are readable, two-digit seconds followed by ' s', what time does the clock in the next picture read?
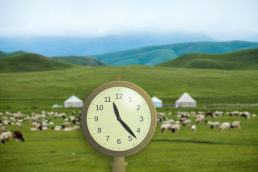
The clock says 11 h 23 min
